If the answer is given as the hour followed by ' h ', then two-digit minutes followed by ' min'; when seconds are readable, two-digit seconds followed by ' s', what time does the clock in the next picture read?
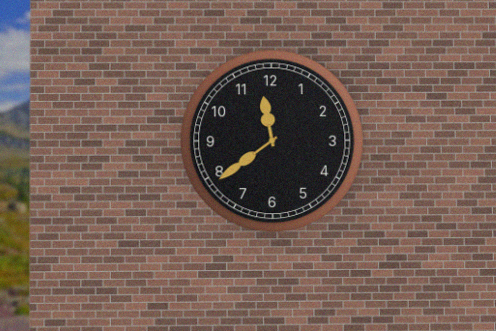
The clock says 11 h 39 min
